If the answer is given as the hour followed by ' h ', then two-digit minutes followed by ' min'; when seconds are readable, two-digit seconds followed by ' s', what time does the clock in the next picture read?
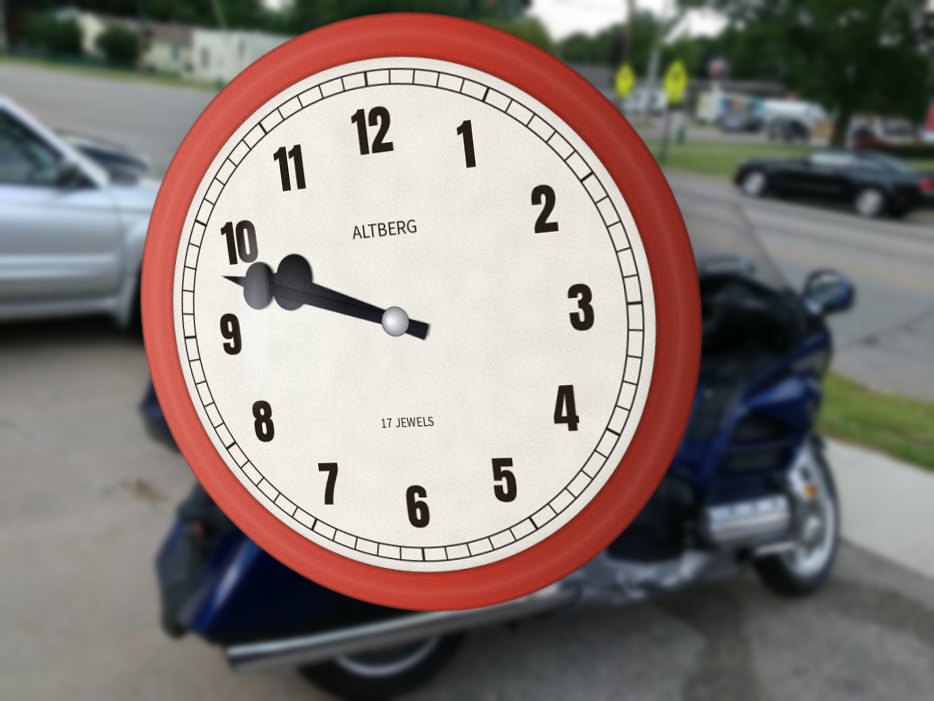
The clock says 9 h 48 min
